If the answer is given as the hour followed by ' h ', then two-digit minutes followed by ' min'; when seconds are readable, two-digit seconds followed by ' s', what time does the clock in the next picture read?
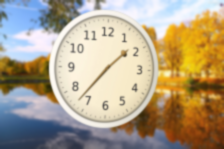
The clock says 1 h 37 min
